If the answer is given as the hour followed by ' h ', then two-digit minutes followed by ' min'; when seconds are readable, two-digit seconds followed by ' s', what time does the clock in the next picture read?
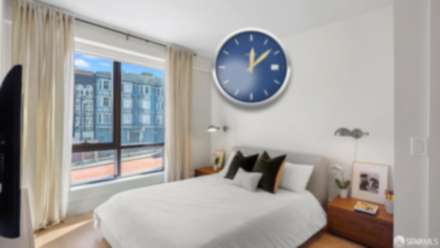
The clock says 12 h 08 min
